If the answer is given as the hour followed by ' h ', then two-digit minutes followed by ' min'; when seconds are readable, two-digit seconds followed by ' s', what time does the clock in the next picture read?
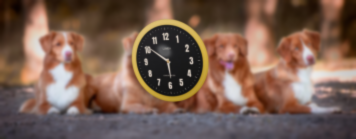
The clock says 5 h 51 min
